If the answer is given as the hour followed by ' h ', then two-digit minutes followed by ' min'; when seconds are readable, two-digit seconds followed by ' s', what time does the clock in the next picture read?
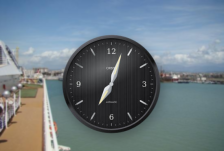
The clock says 7 h 03 min
